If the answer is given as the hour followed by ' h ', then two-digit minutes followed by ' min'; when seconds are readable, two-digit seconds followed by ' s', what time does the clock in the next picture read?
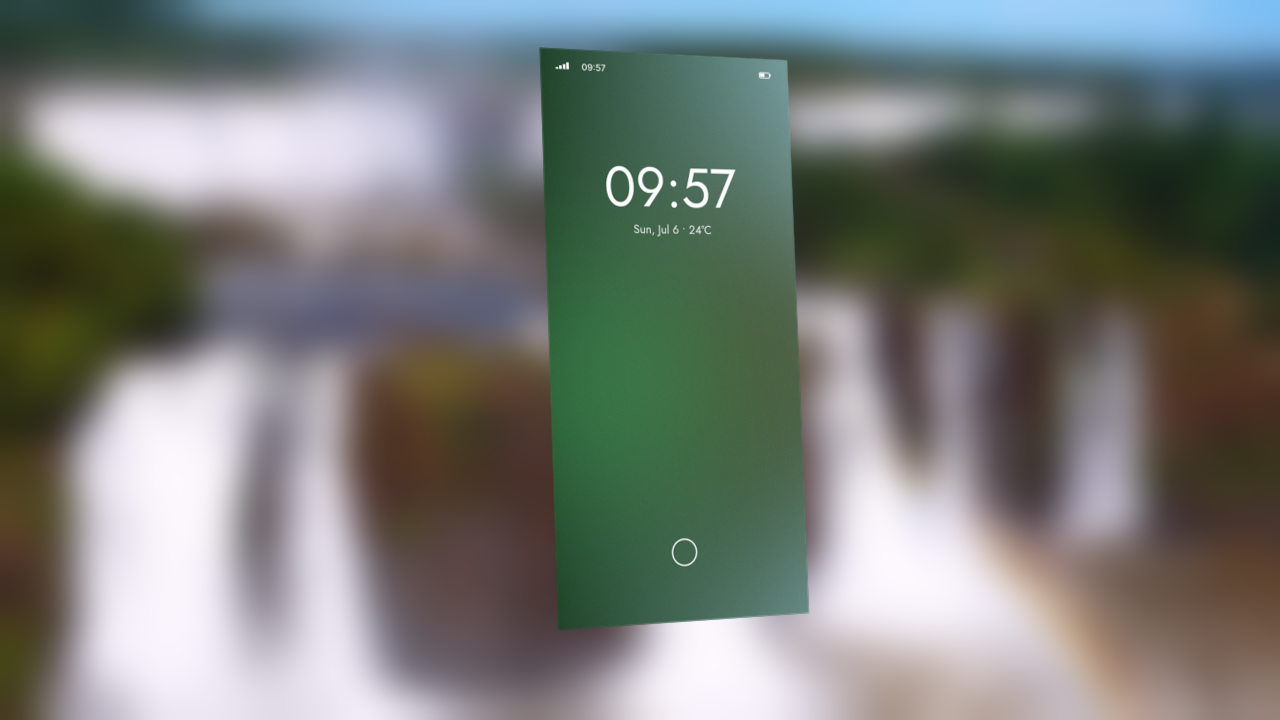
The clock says 9 h 57 min
